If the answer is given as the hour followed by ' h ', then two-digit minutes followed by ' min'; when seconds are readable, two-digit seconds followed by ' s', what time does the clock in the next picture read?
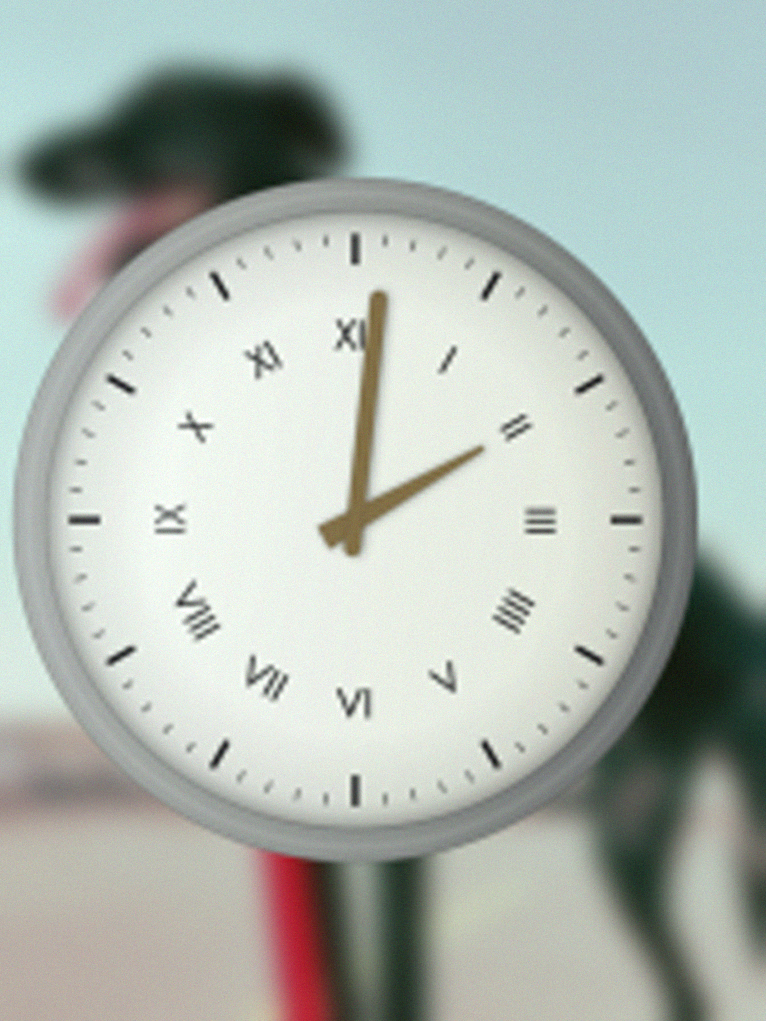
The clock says 2 h 01 min
